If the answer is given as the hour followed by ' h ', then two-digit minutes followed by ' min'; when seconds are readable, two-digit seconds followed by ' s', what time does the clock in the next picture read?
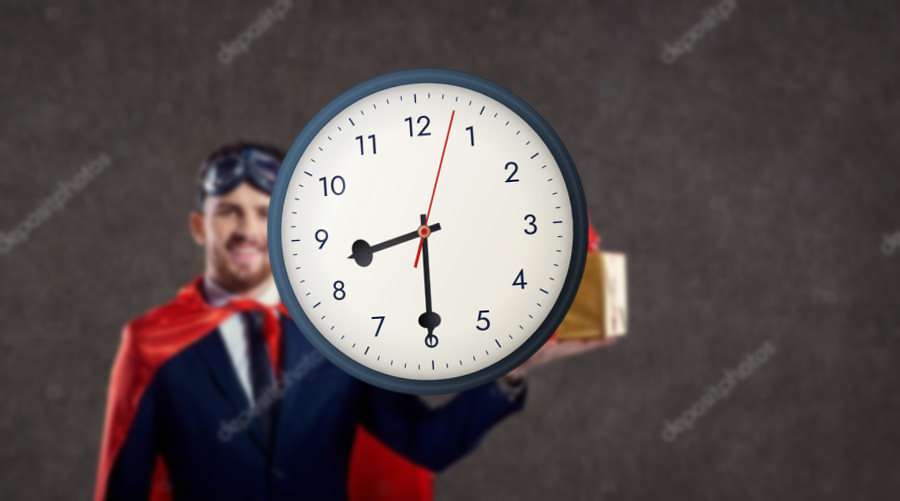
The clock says 8 h 30 min 03 s
